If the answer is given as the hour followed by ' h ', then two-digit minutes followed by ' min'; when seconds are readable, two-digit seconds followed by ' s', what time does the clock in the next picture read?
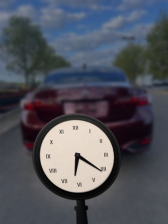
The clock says 6 h 21 min
